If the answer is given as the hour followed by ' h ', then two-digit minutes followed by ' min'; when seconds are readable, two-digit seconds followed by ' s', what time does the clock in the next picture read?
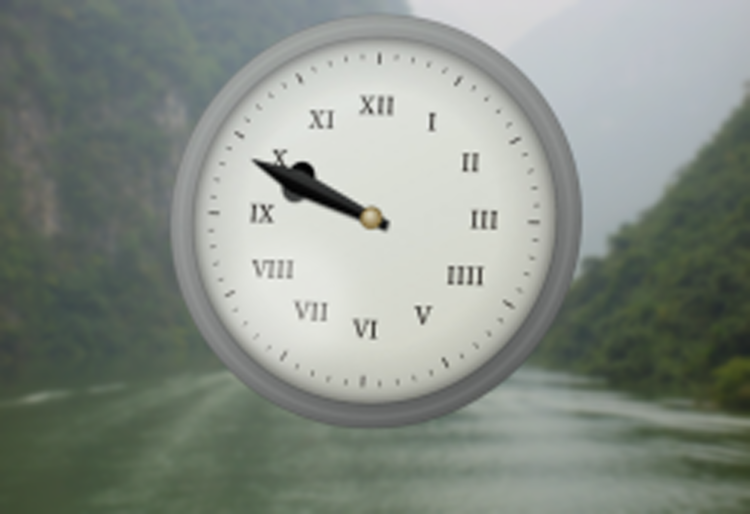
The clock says 9 h 49 min
